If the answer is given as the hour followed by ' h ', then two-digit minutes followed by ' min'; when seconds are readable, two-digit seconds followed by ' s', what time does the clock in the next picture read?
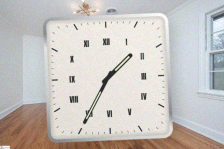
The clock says 1 h 35 min
